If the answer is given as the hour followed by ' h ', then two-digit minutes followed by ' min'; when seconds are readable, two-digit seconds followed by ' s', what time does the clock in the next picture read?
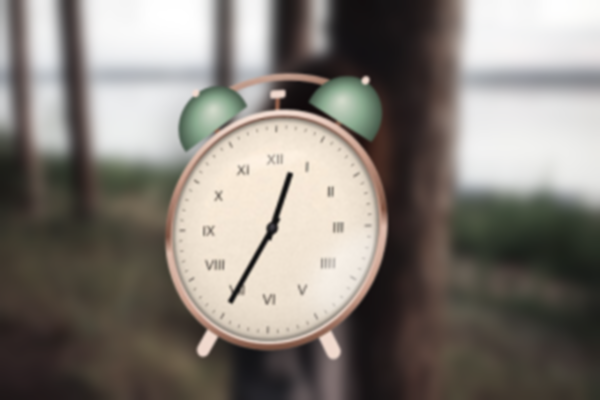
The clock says 12 h 35 min
